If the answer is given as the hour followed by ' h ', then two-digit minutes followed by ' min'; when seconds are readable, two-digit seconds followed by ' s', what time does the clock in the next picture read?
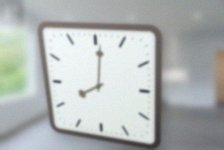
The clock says 8 h 01 min
